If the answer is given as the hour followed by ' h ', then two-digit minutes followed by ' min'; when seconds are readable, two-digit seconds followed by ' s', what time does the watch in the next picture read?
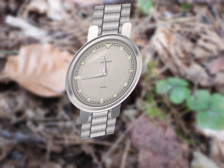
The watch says 11 h 44 min
